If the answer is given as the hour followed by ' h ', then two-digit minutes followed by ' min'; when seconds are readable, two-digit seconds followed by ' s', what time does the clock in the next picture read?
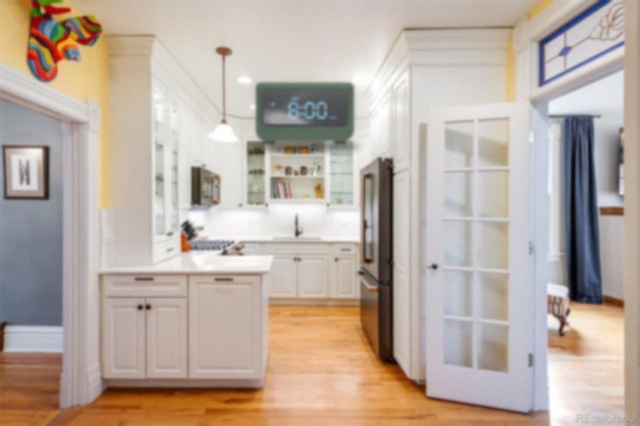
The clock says 8 h 00 min
